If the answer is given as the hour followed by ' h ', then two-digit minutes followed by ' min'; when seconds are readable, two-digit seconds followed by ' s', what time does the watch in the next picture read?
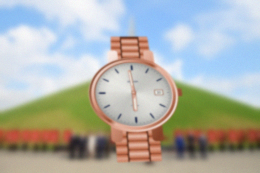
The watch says 5 h 59 min
